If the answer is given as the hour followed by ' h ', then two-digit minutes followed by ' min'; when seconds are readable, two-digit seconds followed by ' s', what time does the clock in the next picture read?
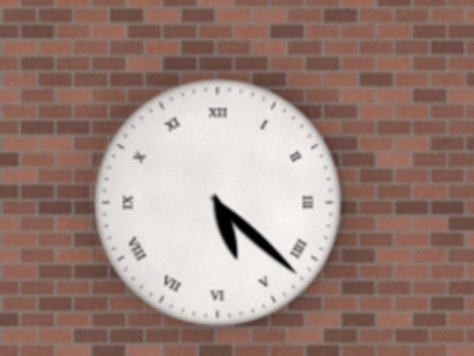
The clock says 5 h 22 min
